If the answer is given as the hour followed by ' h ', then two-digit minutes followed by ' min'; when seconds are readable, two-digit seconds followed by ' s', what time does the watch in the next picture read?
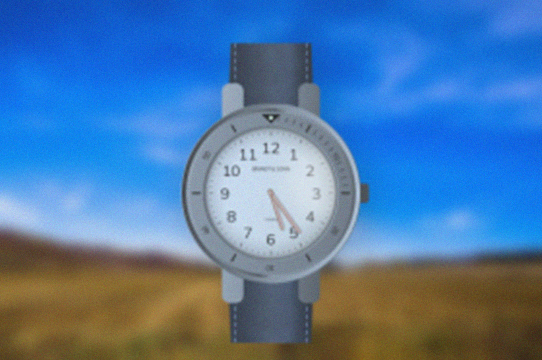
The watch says 5 h 24 min
